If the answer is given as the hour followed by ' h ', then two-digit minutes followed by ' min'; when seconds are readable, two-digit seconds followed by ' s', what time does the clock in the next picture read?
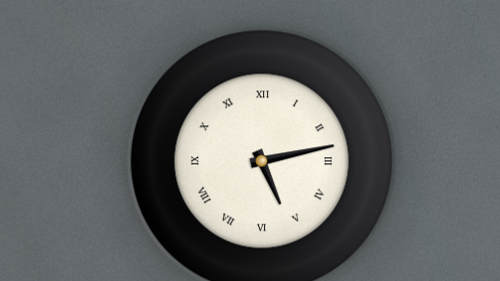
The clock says 5 h 13 min
